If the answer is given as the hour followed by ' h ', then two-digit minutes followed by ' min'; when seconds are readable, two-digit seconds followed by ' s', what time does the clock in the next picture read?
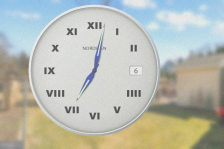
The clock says 7 h 02 min
